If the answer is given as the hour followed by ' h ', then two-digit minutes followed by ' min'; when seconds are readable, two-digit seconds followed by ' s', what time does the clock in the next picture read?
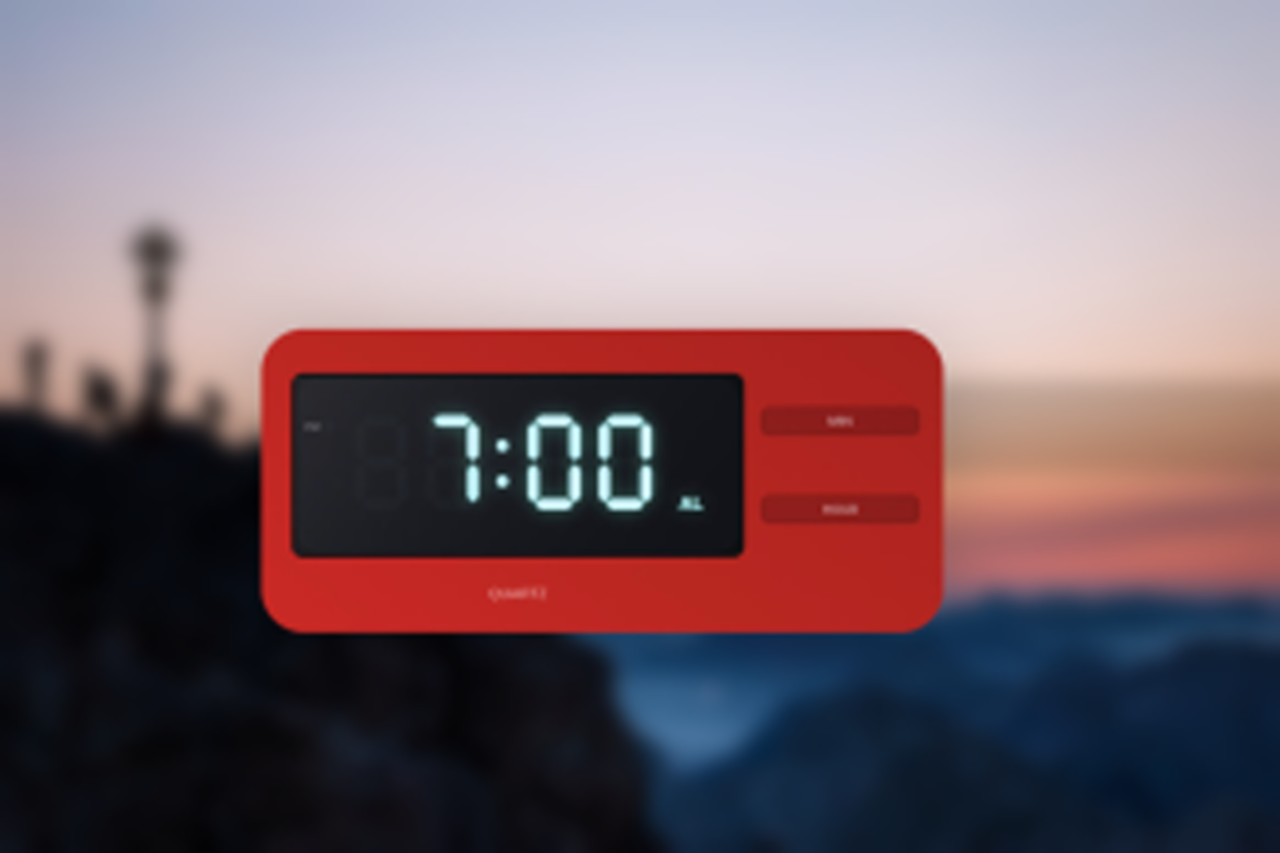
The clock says 7 h 00 min
